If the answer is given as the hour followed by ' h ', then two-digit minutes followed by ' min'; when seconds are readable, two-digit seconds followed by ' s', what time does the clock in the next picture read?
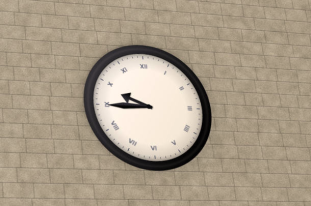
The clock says 9 h 45 min
